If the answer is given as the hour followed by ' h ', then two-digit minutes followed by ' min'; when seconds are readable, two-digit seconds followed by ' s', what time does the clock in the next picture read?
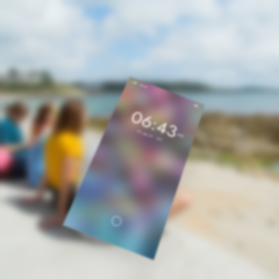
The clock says 6 h 43 min
